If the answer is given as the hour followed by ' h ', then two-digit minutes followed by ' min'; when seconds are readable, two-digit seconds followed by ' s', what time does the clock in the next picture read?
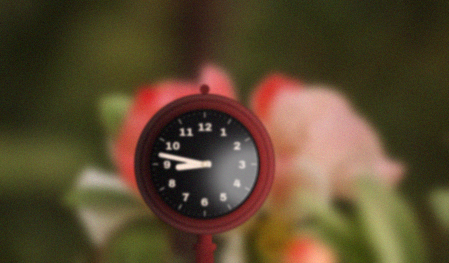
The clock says 8 h 47 min
